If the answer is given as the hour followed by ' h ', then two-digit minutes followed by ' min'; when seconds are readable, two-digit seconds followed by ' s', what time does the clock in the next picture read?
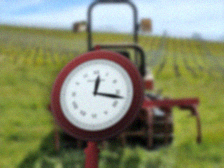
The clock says 12 h 17 min
